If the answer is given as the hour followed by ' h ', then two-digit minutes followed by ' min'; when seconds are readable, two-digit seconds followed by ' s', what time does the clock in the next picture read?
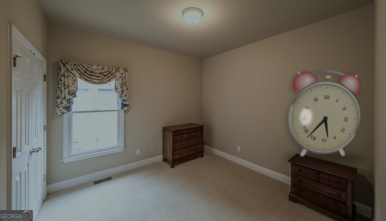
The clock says 5 h 37 min
